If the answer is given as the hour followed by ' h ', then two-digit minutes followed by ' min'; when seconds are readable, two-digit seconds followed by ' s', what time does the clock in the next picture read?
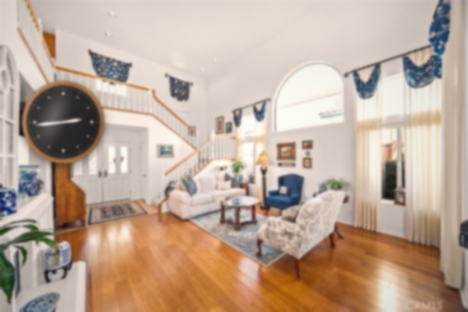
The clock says 2 h 44 min
